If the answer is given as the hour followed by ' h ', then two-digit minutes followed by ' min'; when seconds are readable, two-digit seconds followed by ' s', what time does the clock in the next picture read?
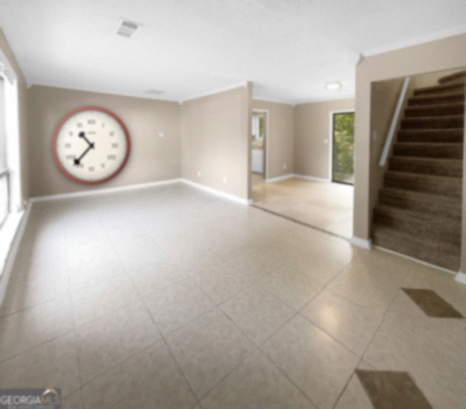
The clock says 10 h 37 min
